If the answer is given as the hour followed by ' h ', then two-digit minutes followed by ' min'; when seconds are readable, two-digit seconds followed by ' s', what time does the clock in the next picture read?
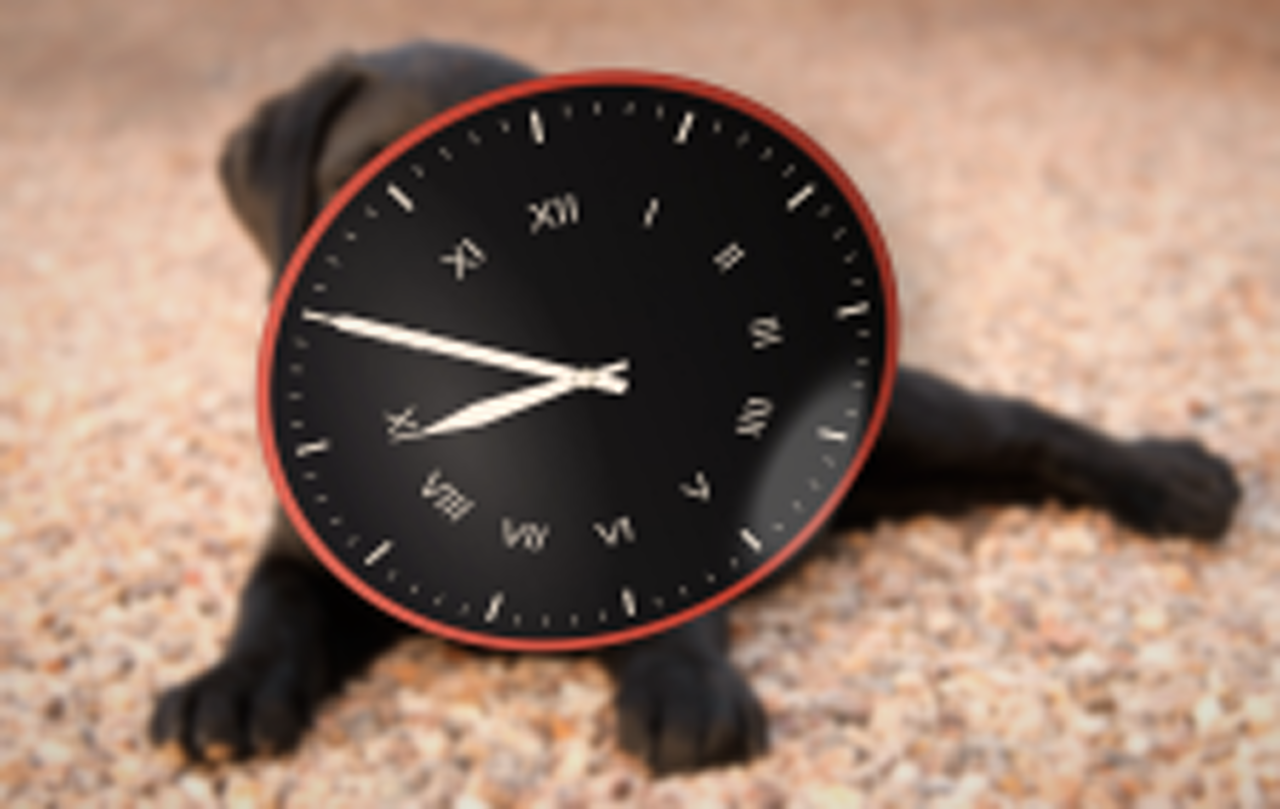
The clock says 8 h 50 min
